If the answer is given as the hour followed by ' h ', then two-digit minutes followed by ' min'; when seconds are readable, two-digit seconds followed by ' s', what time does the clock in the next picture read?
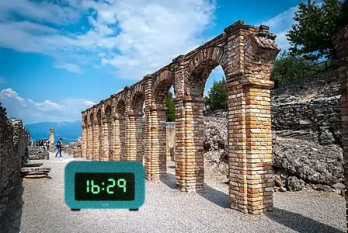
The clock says 16 h 29 min
